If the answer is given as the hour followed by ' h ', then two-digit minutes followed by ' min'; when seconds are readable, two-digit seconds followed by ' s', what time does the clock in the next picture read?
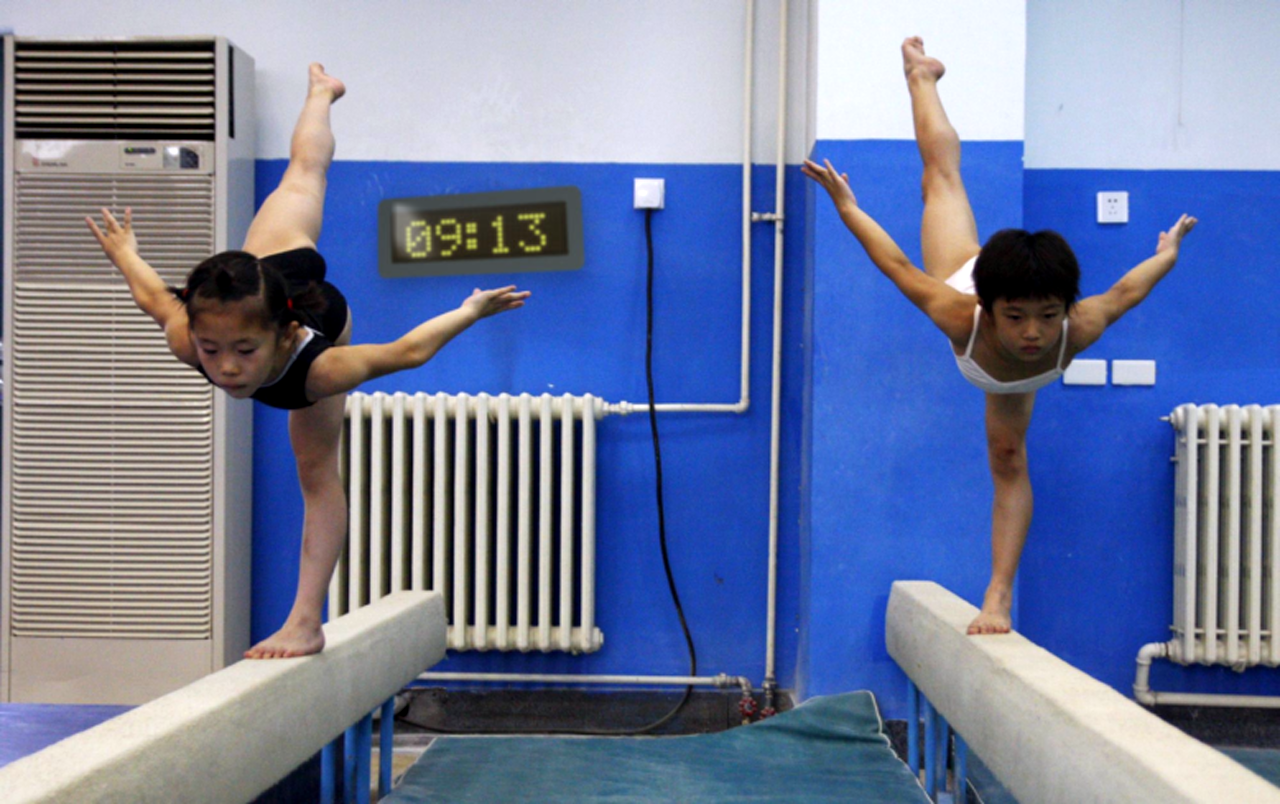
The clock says 9 h 13 min
